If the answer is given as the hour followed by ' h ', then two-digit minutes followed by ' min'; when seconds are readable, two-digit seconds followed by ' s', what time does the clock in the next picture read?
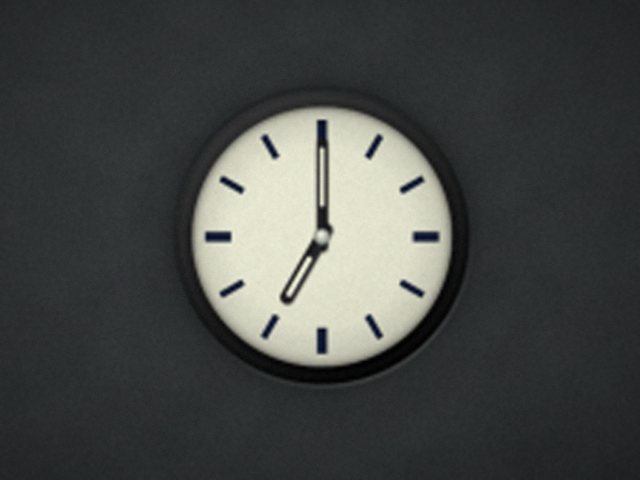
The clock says 7 h 00 min
